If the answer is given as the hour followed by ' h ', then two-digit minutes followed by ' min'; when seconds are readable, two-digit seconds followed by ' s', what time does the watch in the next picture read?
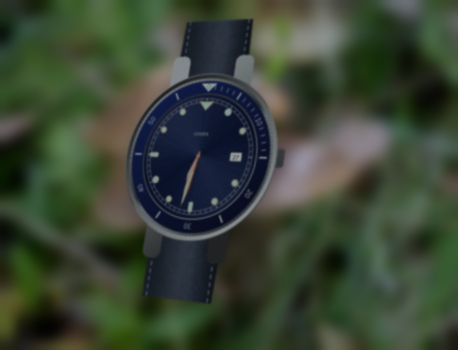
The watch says 6 h 32 min
